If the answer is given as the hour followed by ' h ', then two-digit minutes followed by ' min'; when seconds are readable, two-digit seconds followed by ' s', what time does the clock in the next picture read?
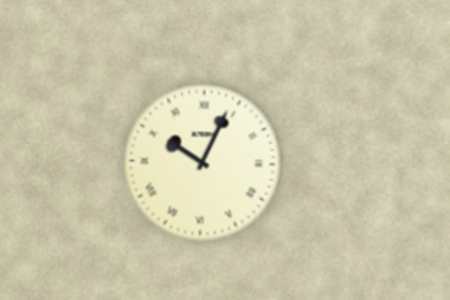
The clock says 10 h 04 min
